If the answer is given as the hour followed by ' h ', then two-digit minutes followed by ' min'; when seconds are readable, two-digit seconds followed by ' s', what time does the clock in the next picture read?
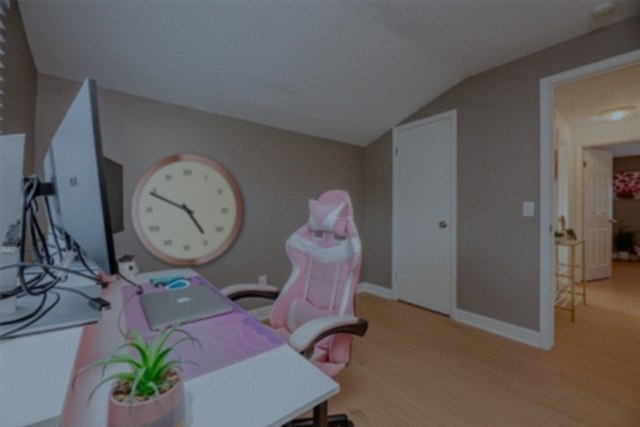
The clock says 4 h 49 min
